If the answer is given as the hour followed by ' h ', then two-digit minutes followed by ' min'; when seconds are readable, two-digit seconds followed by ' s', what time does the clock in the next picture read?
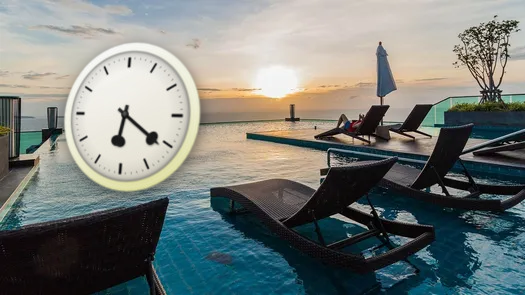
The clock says 6 h 21 min
